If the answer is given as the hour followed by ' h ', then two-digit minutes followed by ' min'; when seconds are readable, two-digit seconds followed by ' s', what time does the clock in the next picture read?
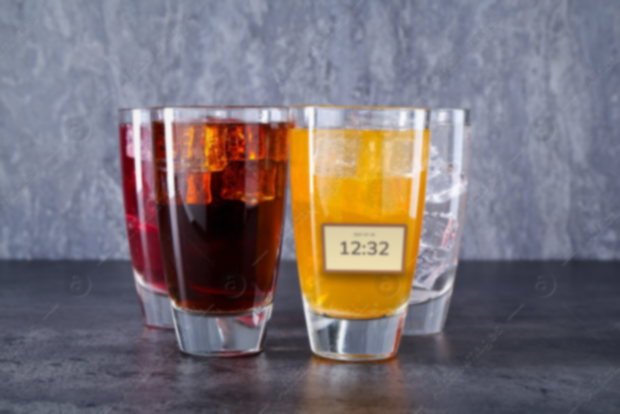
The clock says 12 h 32 min
